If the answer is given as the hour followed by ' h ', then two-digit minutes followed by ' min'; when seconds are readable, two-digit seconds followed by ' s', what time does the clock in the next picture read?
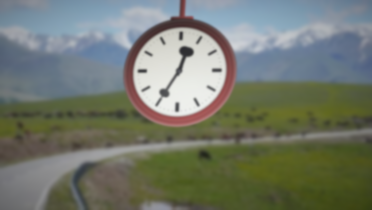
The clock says 12 h 35 min
